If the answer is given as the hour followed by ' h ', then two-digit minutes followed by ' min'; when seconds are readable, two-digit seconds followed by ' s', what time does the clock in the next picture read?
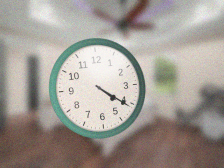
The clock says 4 h 21 min
